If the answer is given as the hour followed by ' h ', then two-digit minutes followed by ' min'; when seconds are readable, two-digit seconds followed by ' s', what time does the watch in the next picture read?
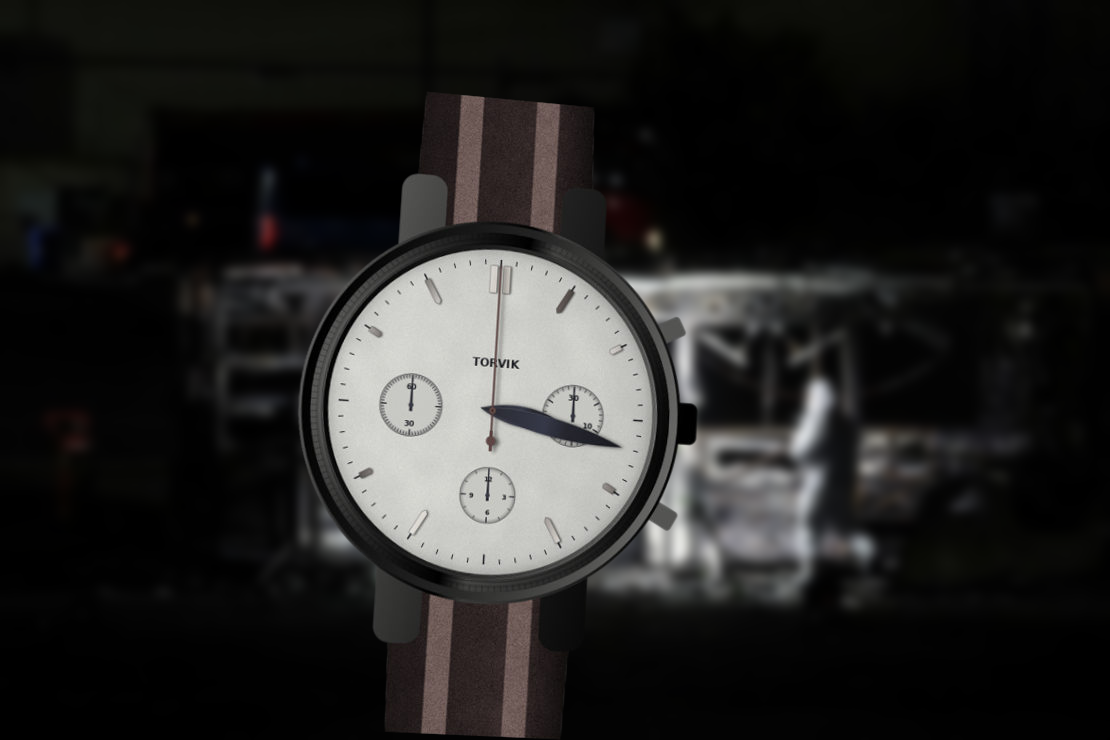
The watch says 3 h 17 min
